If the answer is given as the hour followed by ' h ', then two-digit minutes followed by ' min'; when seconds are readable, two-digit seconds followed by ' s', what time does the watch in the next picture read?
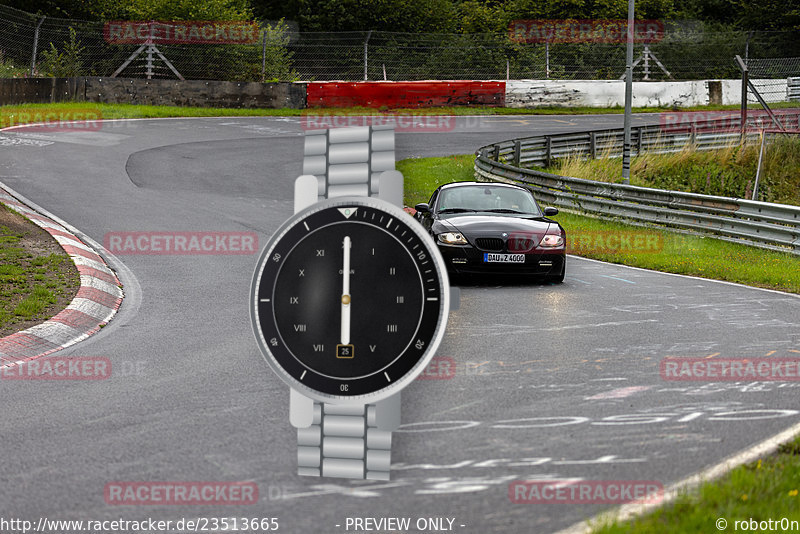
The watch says 6 h 00 min
